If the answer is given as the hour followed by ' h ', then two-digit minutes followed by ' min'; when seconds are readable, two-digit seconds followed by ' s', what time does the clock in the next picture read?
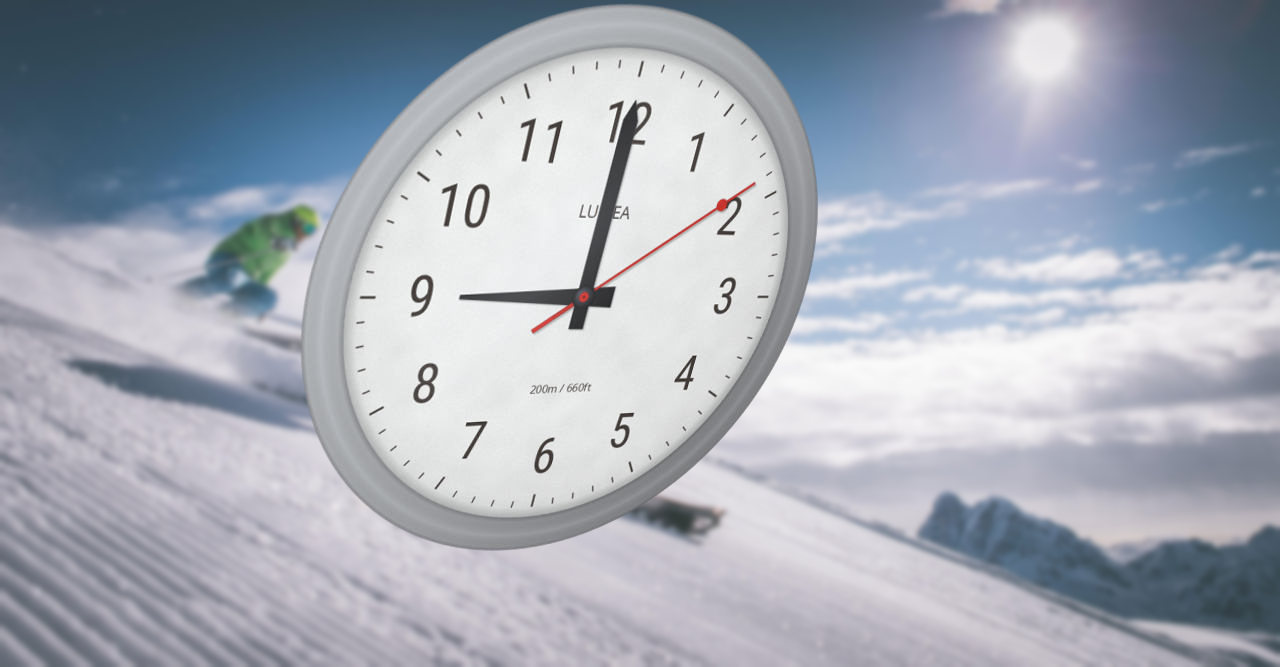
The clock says 9 h 00 min 09 s
